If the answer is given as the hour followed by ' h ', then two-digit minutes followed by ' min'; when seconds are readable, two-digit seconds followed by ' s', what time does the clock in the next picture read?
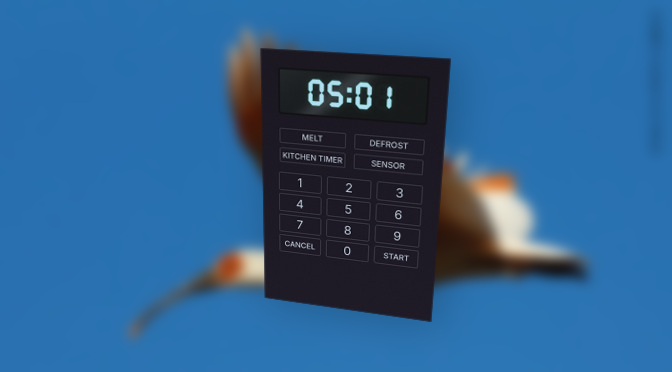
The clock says 5 h 01 min
